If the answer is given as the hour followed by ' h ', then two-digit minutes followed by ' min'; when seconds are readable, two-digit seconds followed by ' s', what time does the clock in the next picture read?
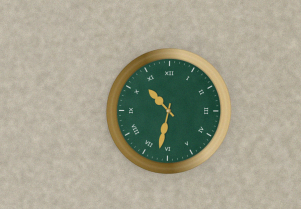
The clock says 10 h 32 min
